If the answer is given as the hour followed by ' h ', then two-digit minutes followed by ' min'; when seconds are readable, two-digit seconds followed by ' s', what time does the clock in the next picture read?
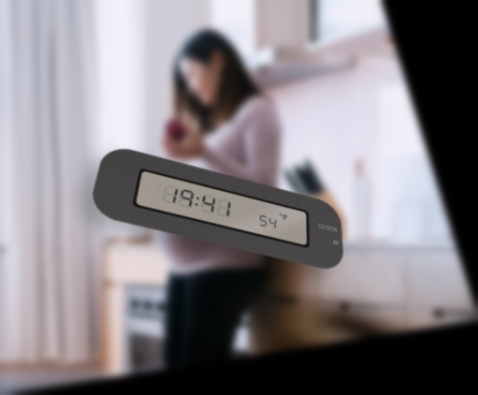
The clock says 19 h 41 min
